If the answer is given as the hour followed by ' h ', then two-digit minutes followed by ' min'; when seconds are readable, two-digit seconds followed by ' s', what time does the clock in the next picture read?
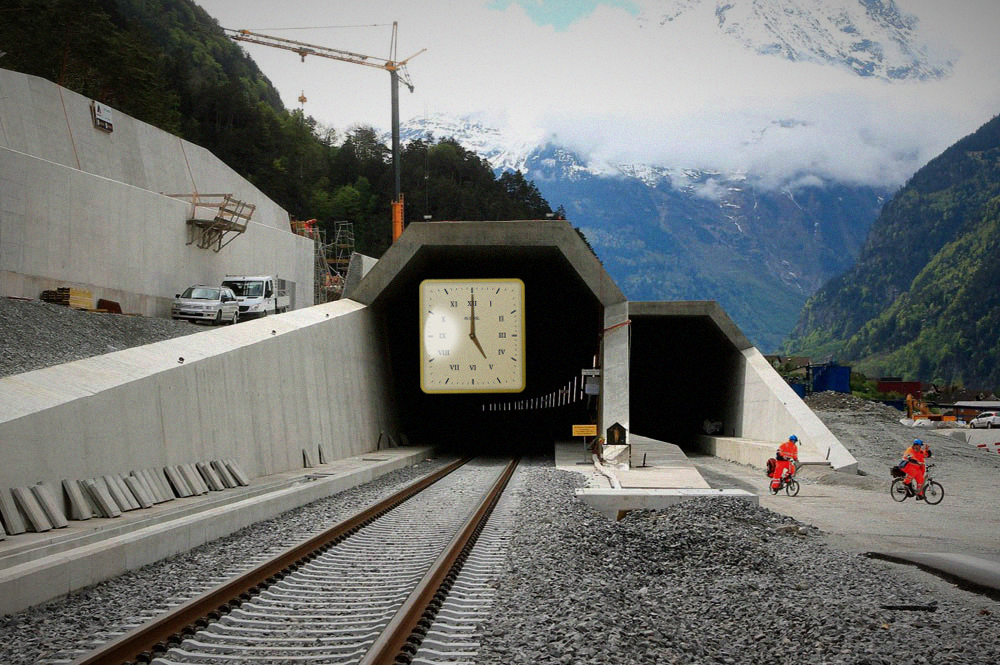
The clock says 5 h 00 min
